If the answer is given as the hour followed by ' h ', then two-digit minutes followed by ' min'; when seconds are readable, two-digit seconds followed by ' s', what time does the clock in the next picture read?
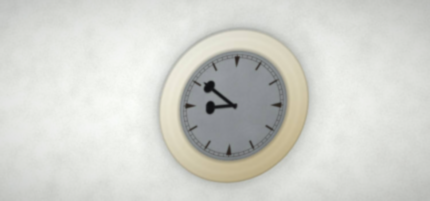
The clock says 8 h 51 min
